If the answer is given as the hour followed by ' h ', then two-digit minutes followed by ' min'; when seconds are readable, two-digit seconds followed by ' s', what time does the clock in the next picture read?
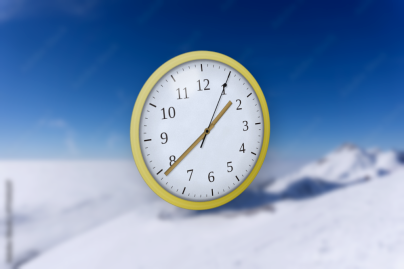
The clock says 1 h 39 min 05 s
